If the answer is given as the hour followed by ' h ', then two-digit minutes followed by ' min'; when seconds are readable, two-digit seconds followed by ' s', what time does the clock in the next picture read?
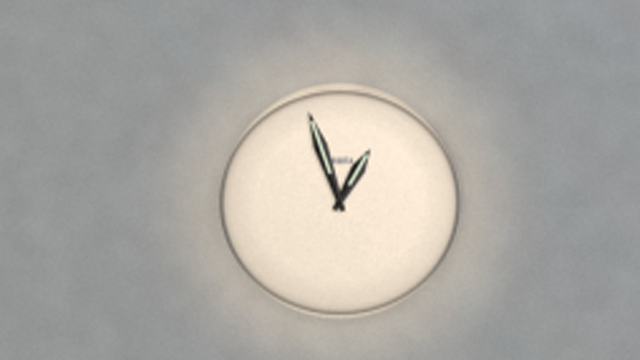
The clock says 12 h 57 min
